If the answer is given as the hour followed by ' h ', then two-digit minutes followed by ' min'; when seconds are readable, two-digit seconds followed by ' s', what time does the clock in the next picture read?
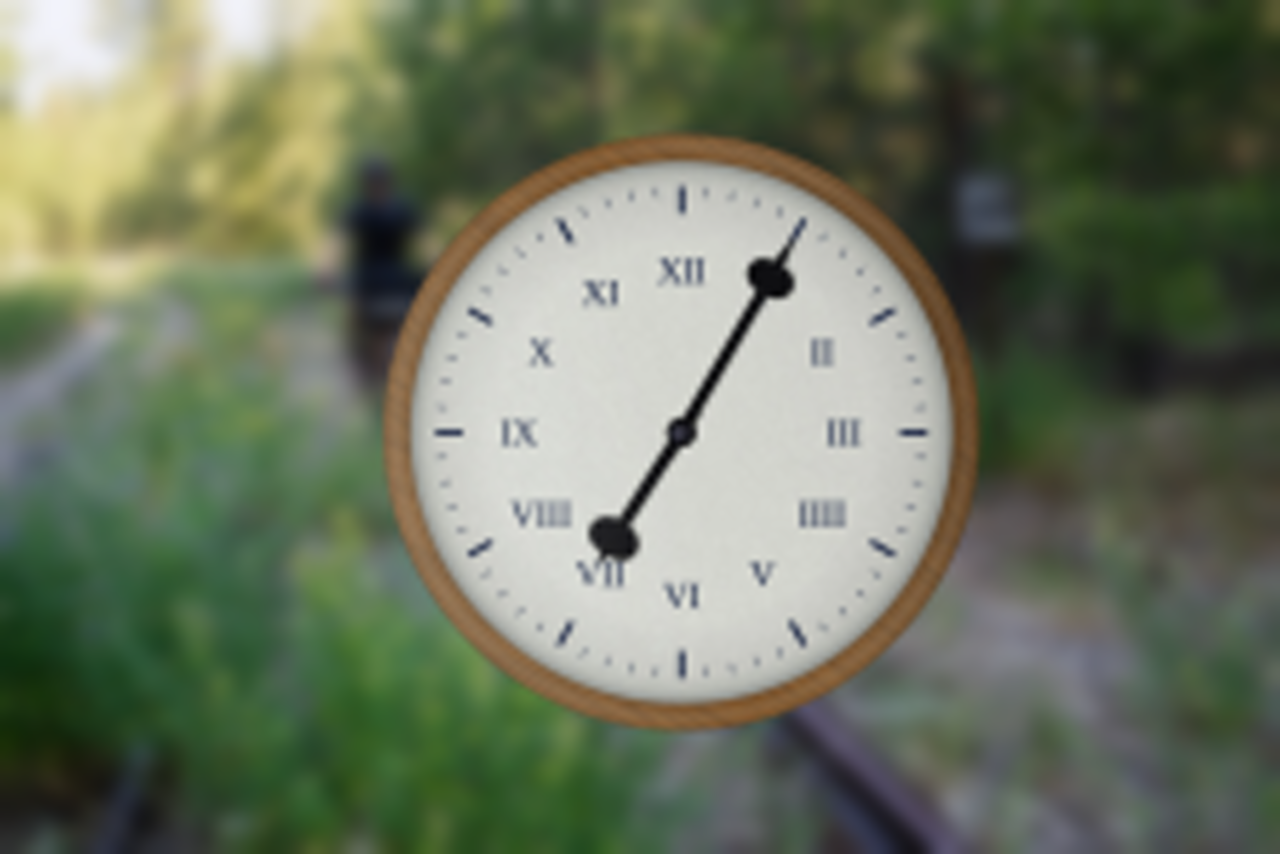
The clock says 7 h 05 min
